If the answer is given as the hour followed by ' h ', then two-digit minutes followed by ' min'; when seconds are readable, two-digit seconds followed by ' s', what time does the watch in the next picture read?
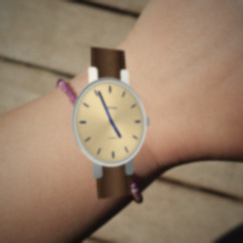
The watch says 4 h 56 min
